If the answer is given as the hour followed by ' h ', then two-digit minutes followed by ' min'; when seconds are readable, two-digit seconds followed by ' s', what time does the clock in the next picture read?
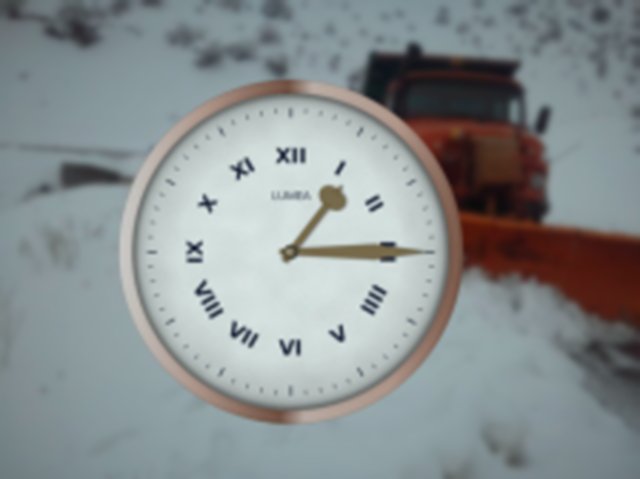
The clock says 1 h 15 min
